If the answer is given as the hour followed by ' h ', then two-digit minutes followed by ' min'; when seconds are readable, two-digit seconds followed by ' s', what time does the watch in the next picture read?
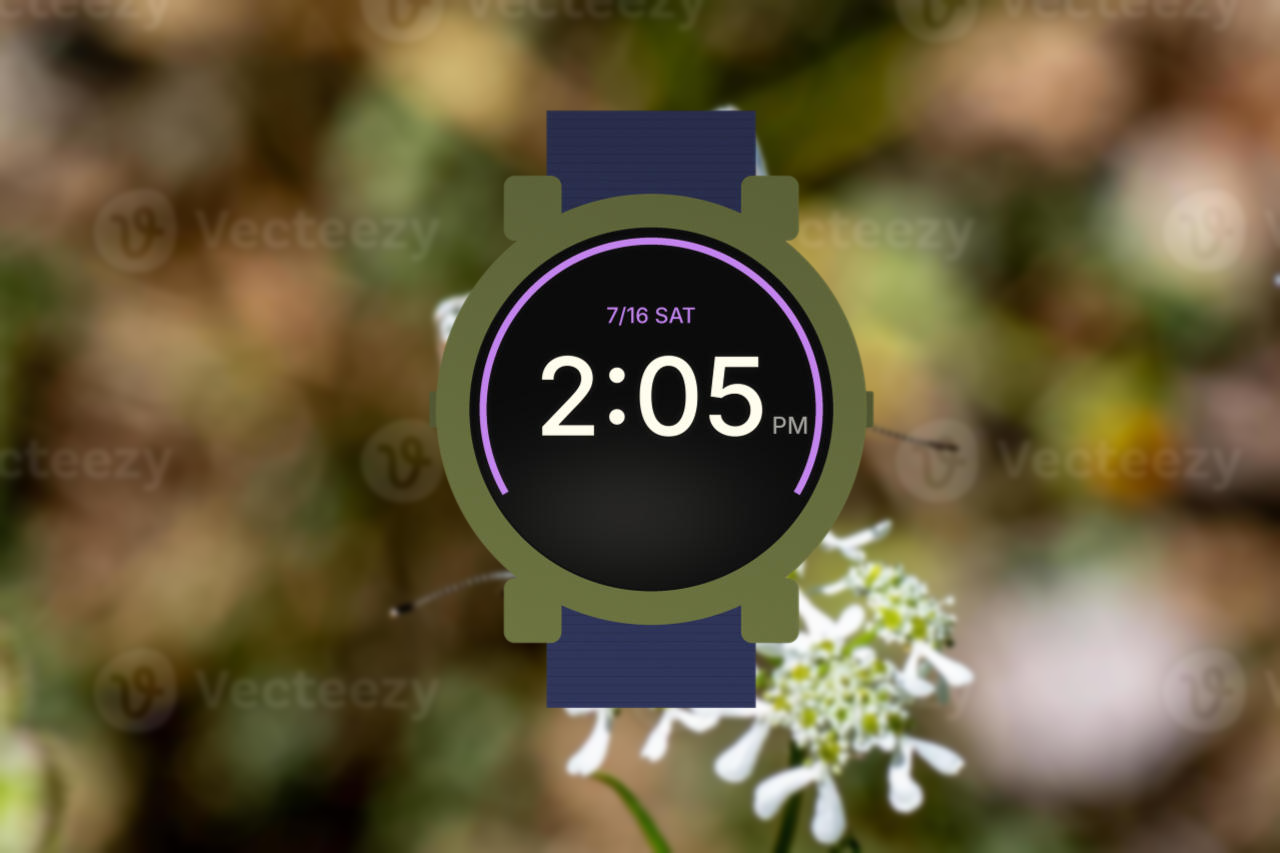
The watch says 2 h 05 min
